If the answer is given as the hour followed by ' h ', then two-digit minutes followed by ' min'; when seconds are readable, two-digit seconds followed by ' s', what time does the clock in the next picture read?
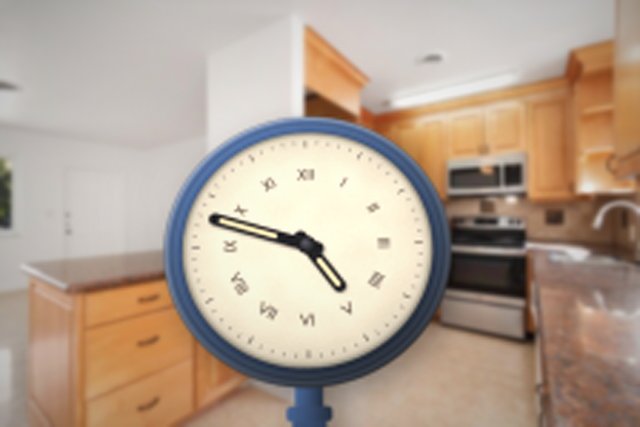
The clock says 4 h 48 min
